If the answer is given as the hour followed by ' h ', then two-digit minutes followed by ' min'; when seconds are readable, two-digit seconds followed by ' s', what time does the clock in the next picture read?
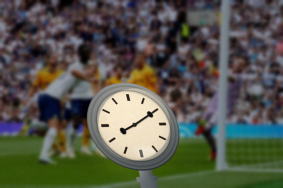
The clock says 8 h 10 min
